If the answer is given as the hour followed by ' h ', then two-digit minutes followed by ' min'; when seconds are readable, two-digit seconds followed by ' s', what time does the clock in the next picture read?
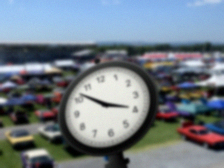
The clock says 3 h 52 min
